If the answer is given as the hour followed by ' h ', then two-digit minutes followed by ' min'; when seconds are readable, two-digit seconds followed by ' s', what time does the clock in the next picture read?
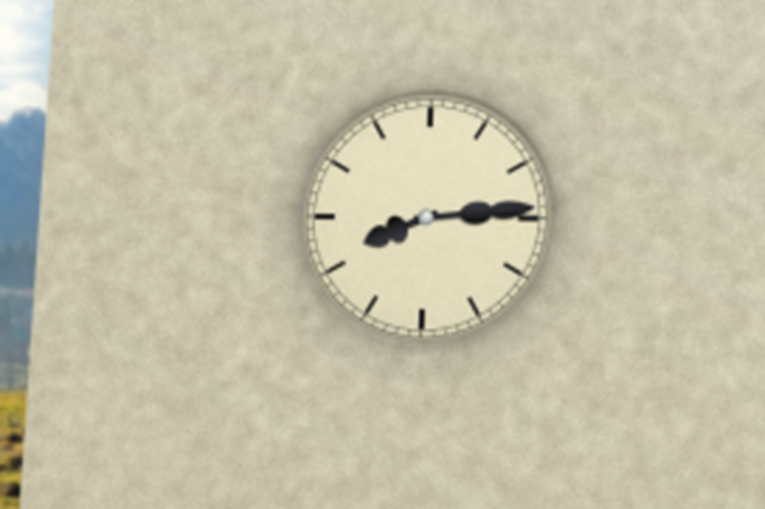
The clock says 8 h 14 min
